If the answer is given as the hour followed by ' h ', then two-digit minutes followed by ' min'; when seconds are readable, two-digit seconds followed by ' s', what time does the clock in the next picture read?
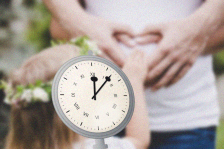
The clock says 12 h 07 min
